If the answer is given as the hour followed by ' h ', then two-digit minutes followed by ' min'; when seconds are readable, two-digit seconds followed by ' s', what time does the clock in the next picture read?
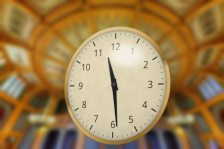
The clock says 11 h 29 min
